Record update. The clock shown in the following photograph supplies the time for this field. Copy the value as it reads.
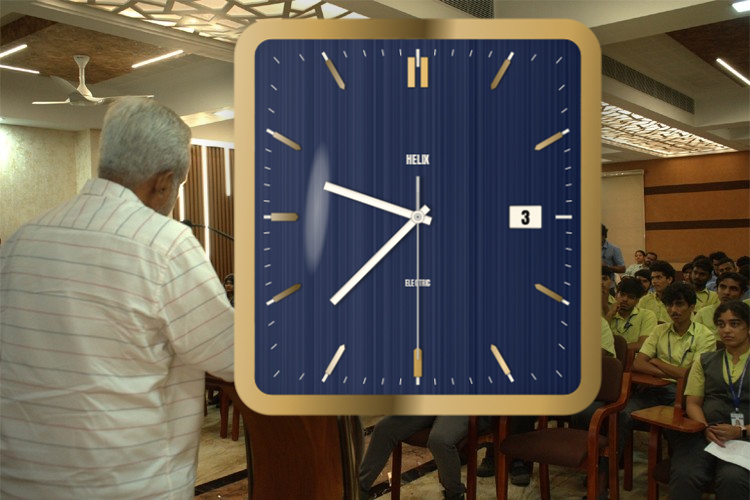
9:37:30
